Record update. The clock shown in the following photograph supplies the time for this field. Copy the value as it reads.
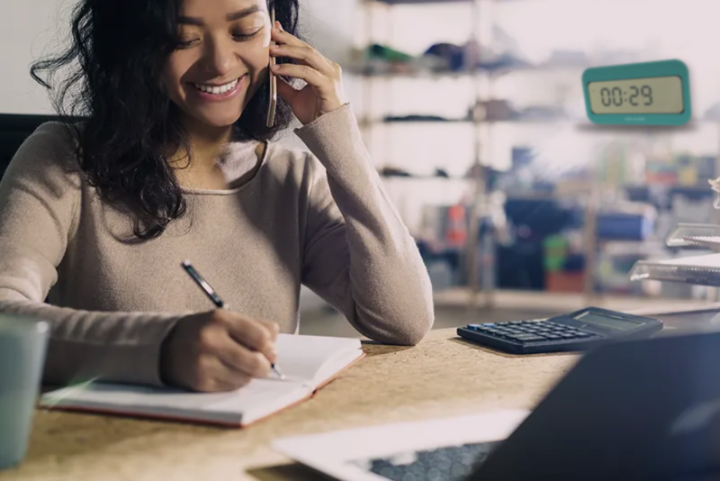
0:29
